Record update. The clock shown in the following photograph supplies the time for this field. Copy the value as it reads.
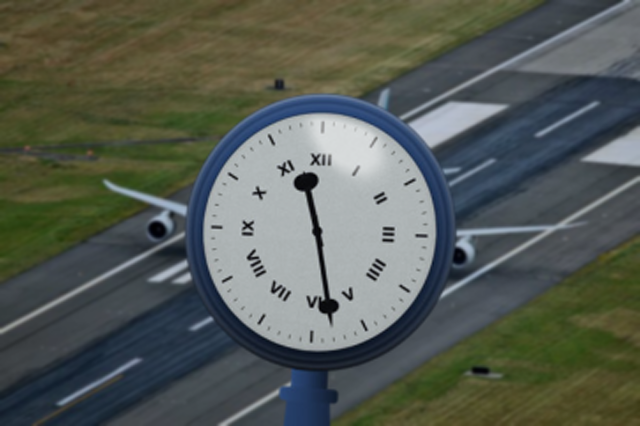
11:28
